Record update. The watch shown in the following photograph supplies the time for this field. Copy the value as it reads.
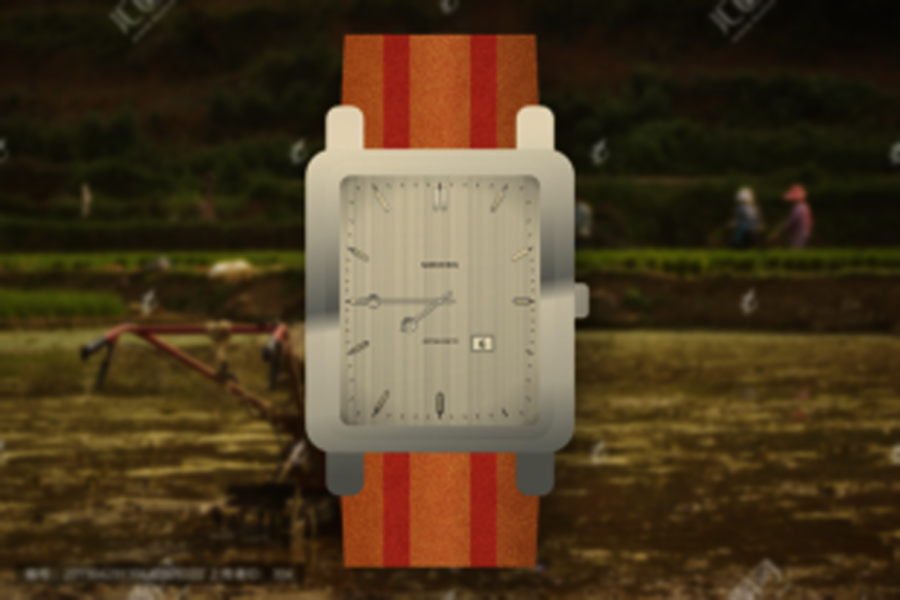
7:45
